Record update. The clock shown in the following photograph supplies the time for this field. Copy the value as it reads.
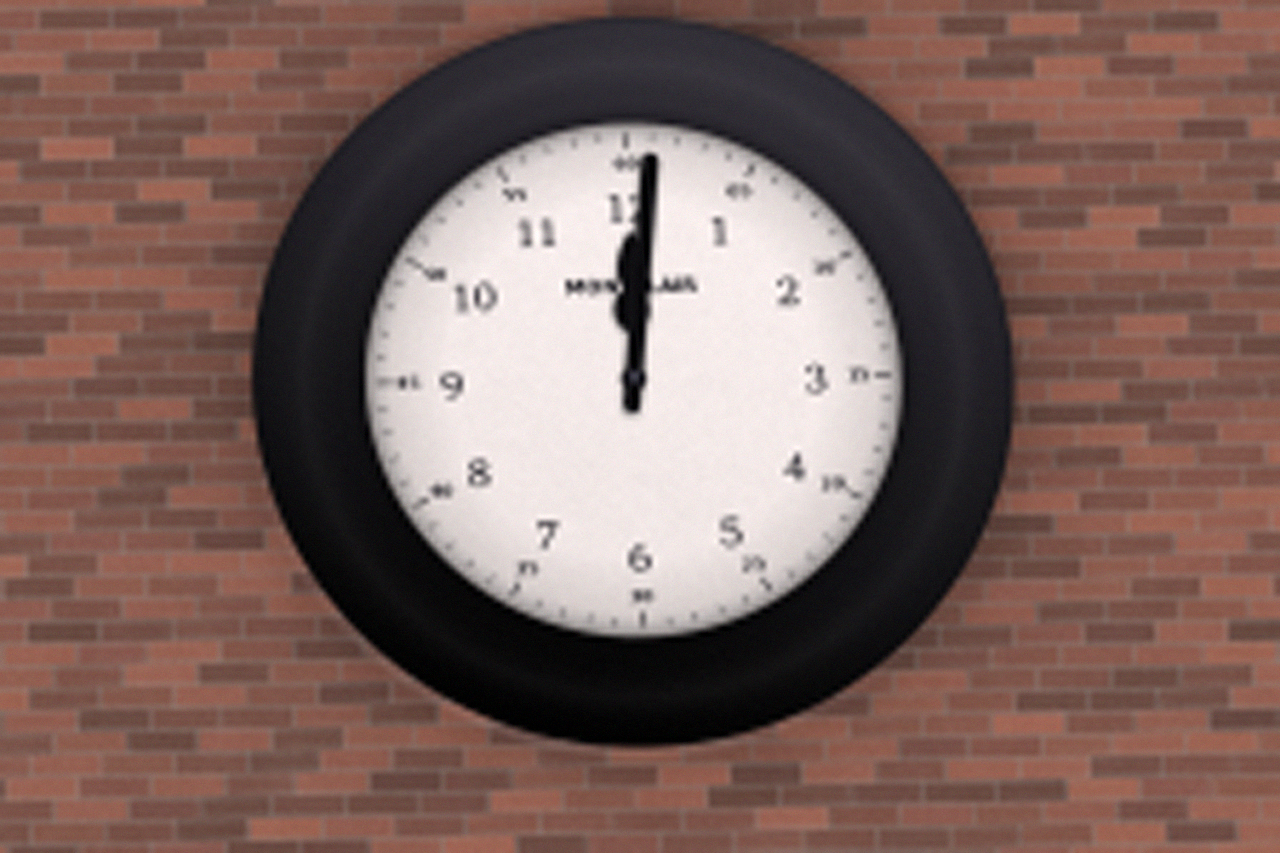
12:01
